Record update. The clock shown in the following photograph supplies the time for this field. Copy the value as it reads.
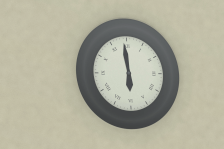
5:59
